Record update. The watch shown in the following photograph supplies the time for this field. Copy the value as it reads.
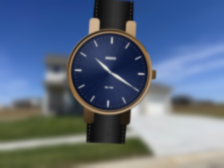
10:20
